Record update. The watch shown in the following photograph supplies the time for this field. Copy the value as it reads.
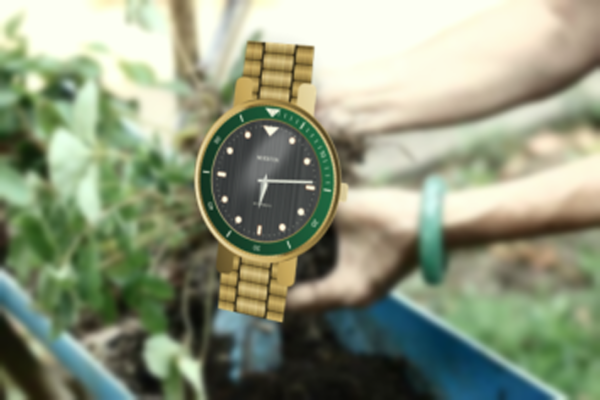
6:14
